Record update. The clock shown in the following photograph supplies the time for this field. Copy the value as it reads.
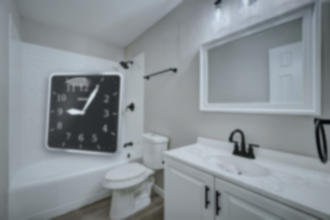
9:05
